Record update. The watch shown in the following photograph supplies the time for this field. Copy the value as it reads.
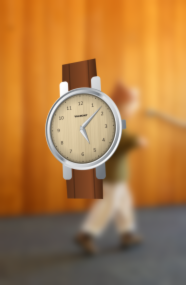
5:08
